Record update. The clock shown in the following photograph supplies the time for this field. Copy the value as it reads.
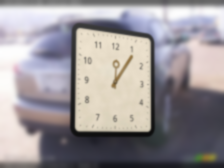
12:06
